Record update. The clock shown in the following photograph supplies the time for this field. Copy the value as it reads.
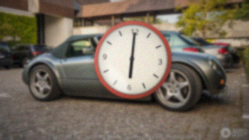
6:00
